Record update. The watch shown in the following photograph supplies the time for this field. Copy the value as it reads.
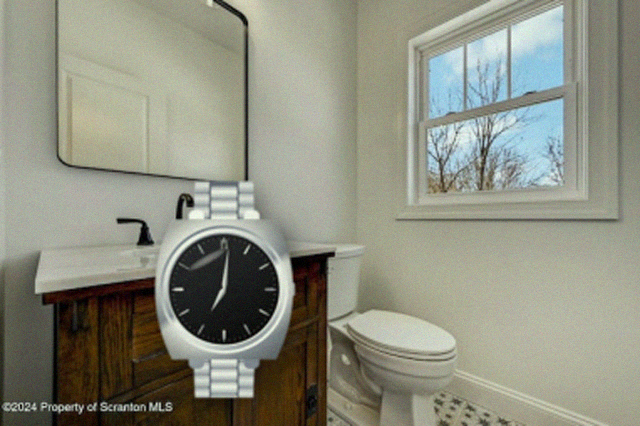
7:01
